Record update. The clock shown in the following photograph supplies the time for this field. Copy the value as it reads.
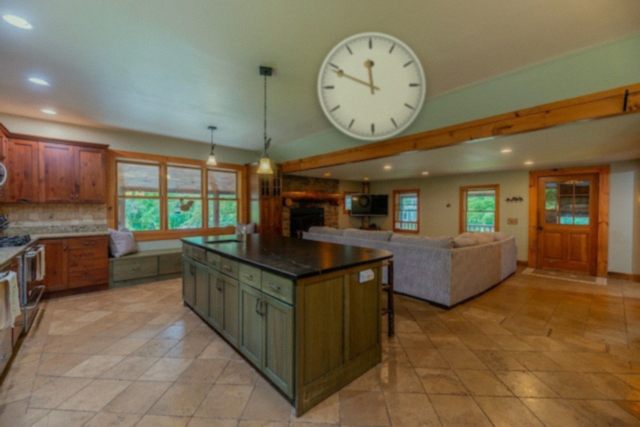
11:49
